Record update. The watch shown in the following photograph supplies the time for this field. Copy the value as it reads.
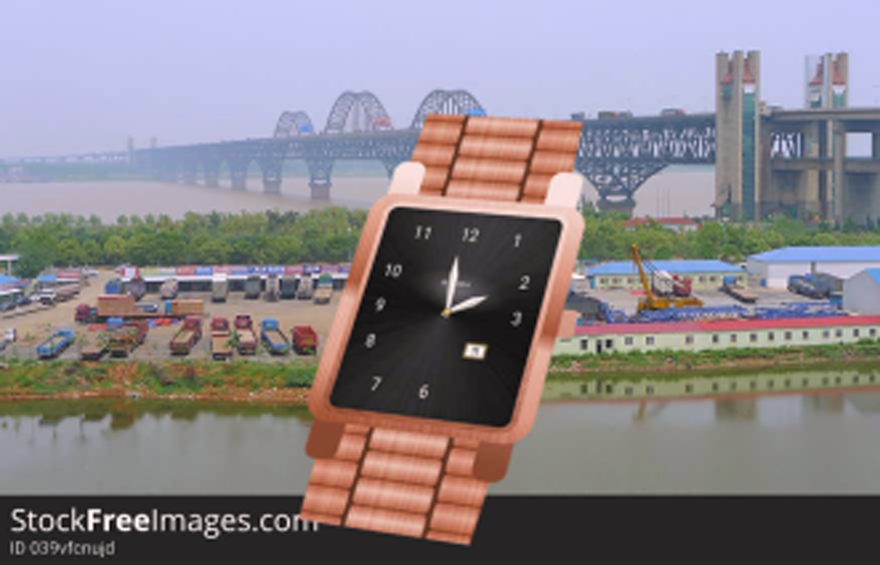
1:59
